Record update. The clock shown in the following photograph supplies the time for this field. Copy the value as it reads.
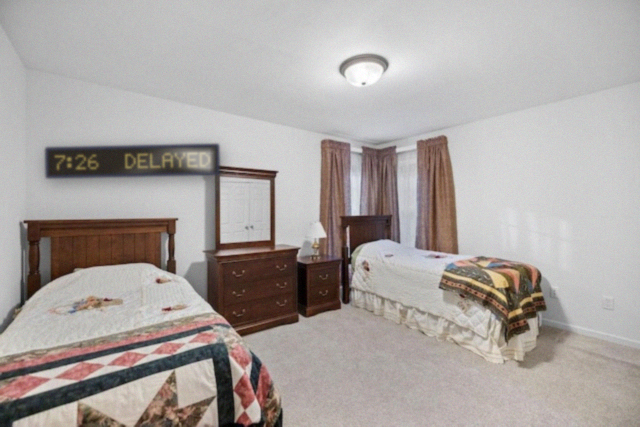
7:26
